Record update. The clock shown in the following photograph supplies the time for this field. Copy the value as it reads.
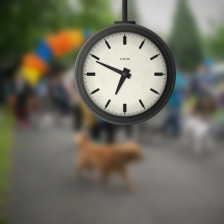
6:49
